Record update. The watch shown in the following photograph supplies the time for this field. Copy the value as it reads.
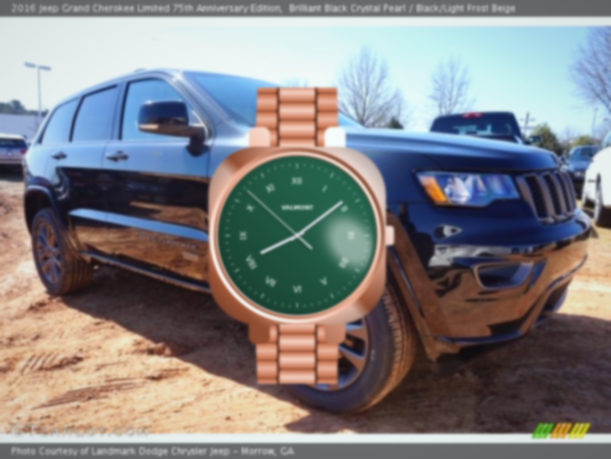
8:08:52
